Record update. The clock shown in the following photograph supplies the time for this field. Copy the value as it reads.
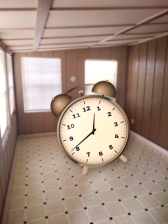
12:41
